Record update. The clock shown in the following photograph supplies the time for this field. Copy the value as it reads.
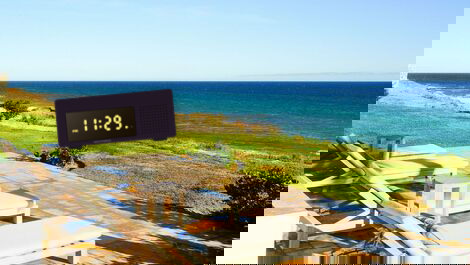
11:29
